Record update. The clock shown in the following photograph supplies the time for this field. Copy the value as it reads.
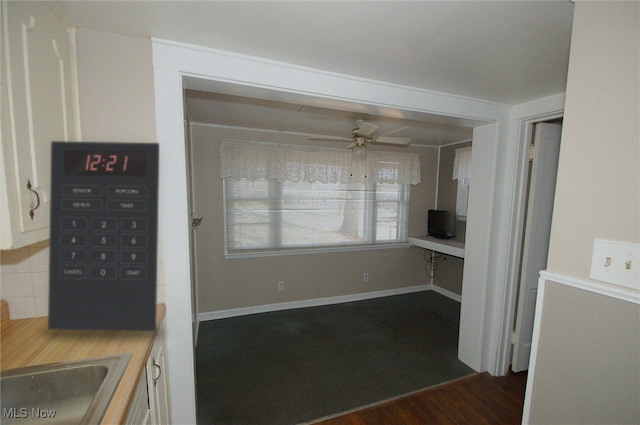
12:21
